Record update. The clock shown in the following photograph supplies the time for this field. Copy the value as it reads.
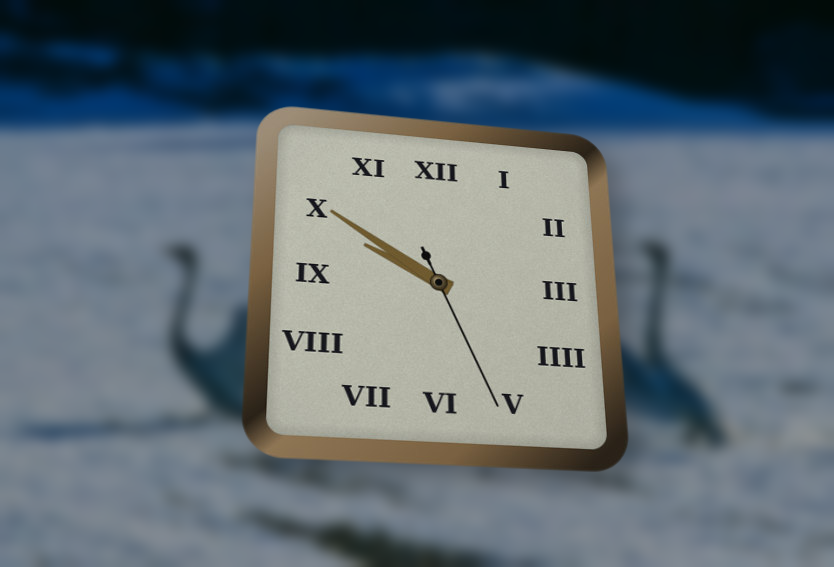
9:50:26
